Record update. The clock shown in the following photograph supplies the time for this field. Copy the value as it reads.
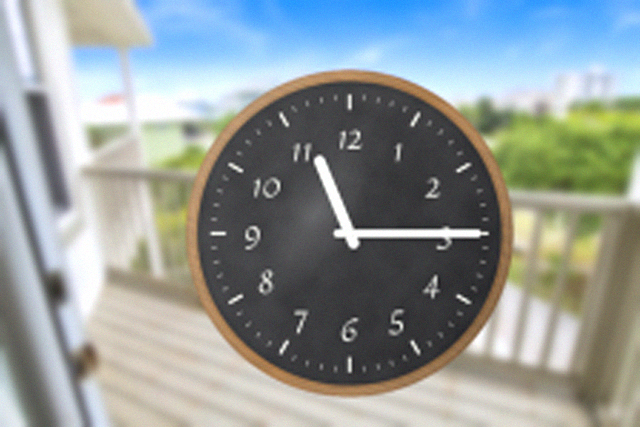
11:15
